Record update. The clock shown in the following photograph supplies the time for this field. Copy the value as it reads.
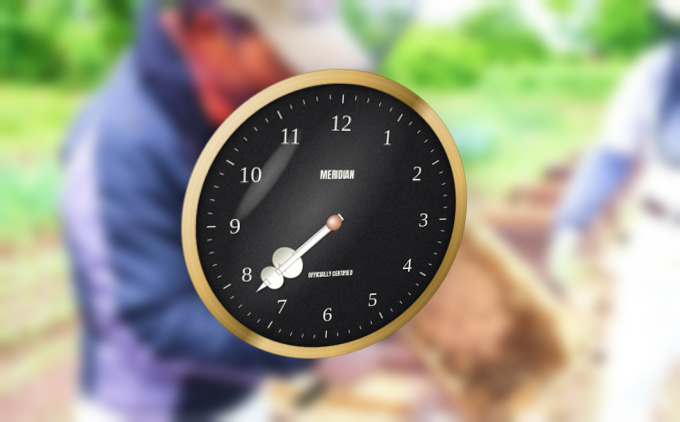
7:38
